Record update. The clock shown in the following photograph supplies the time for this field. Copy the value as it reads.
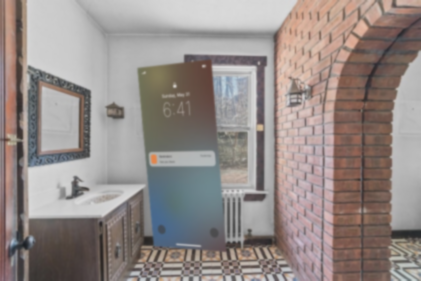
6:41
